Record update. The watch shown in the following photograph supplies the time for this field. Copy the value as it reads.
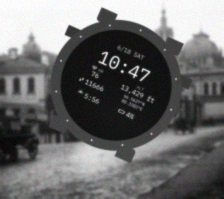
10:47
